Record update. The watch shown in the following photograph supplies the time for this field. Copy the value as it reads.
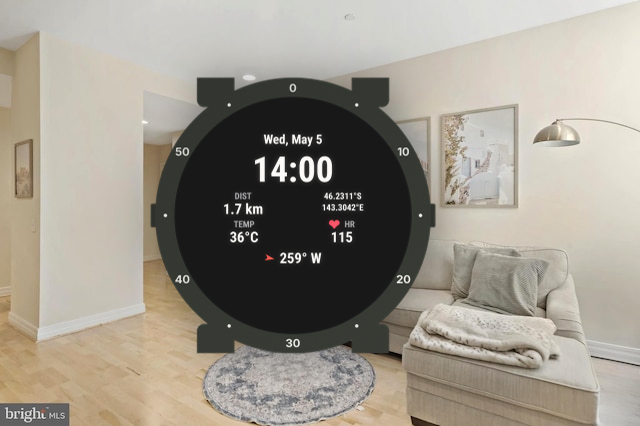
14:00
